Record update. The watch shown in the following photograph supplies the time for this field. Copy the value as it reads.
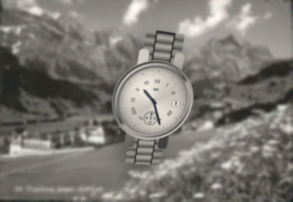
10:26
